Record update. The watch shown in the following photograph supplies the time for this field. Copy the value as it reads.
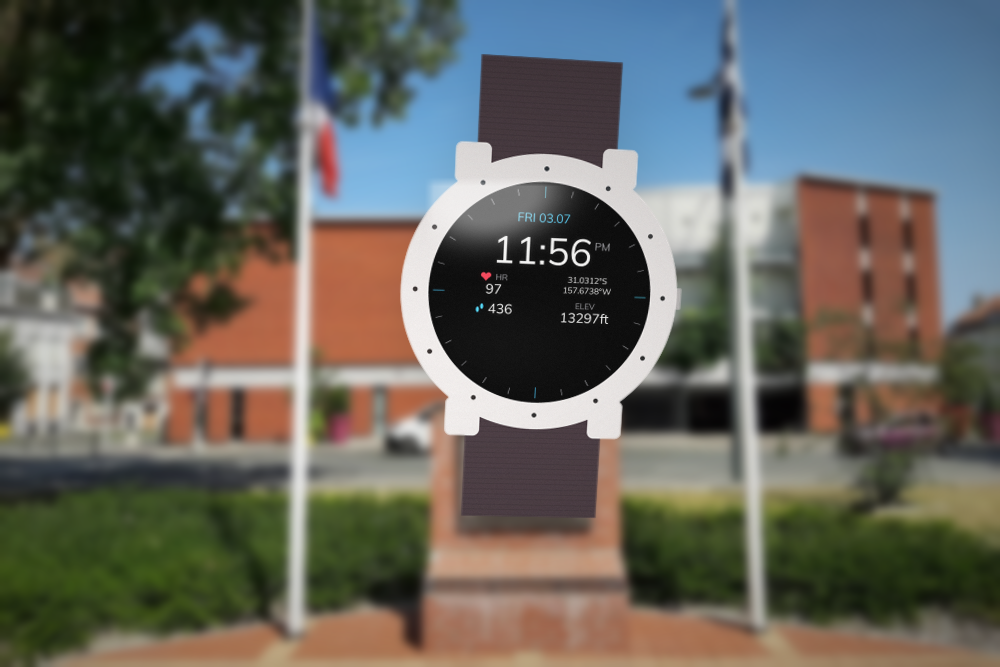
11:56
